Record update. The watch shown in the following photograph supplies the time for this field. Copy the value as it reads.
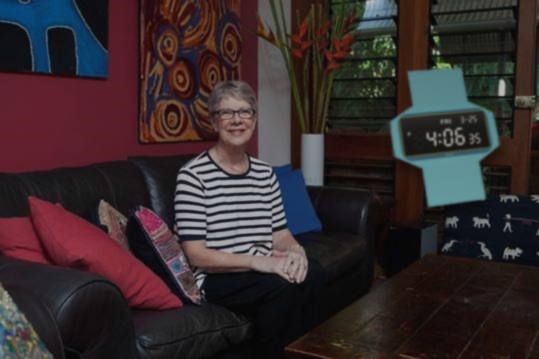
4:06
